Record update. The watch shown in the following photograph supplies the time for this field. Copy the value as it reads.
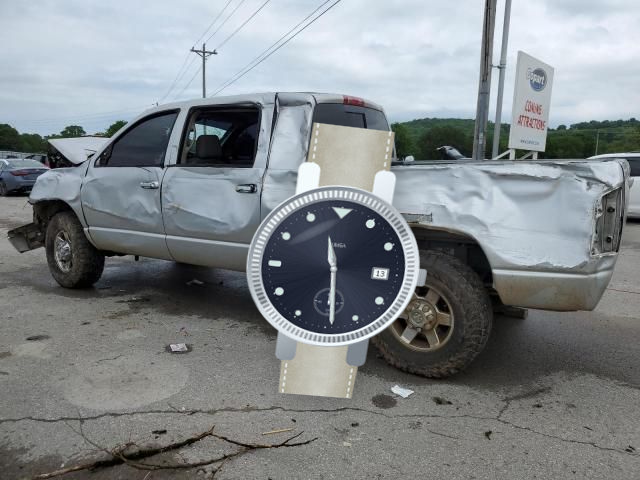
11:29
